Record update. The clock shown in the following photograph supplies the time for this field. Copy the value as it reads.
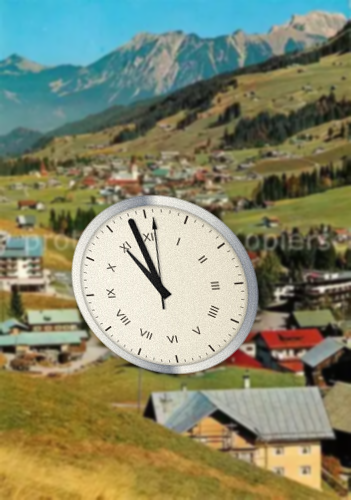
10:58:01
